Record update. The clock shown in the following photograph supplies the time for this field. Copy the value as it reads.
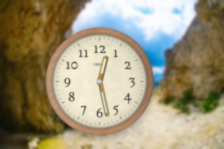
12:28
